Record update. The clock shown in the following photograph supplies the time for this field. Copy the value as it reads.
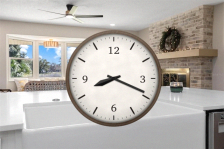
8:19
